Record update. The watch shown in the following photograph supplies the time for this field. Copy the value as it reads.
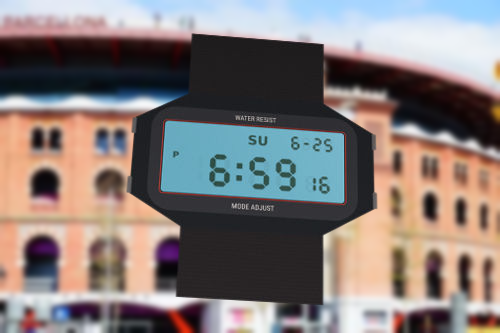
6:59:16
